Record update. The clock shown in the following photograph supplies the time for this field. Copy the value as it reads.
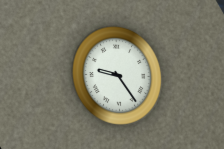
9:24
